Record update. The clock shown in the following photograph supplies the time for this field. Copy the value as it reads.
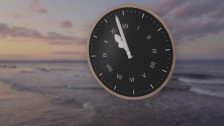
10:58
